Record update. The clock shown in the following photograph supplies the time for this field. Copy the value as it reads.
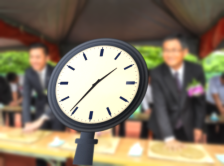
1:36
